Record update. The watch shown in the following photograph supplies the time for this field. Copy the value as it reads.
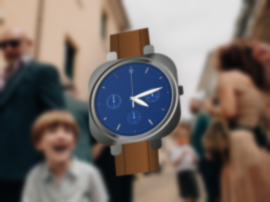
4:13
